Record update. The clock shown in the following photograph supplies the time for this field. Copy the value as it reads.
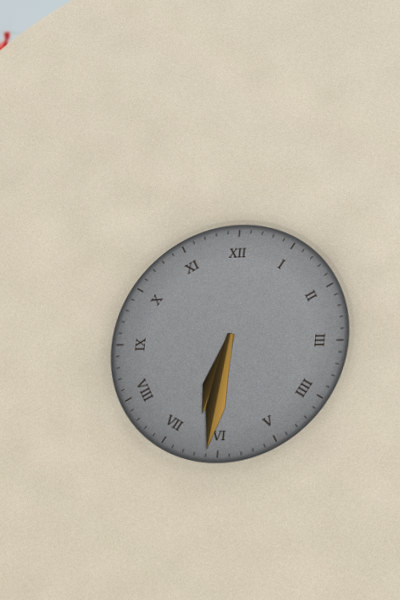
6:31
